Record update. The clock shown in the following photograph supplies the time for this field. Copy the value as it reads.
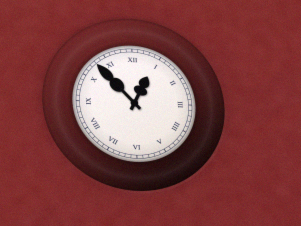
12:53
